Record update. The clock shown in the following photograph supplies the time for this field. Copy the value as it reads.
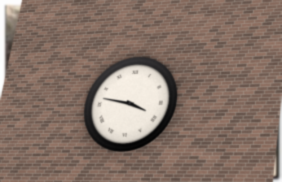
3:47
